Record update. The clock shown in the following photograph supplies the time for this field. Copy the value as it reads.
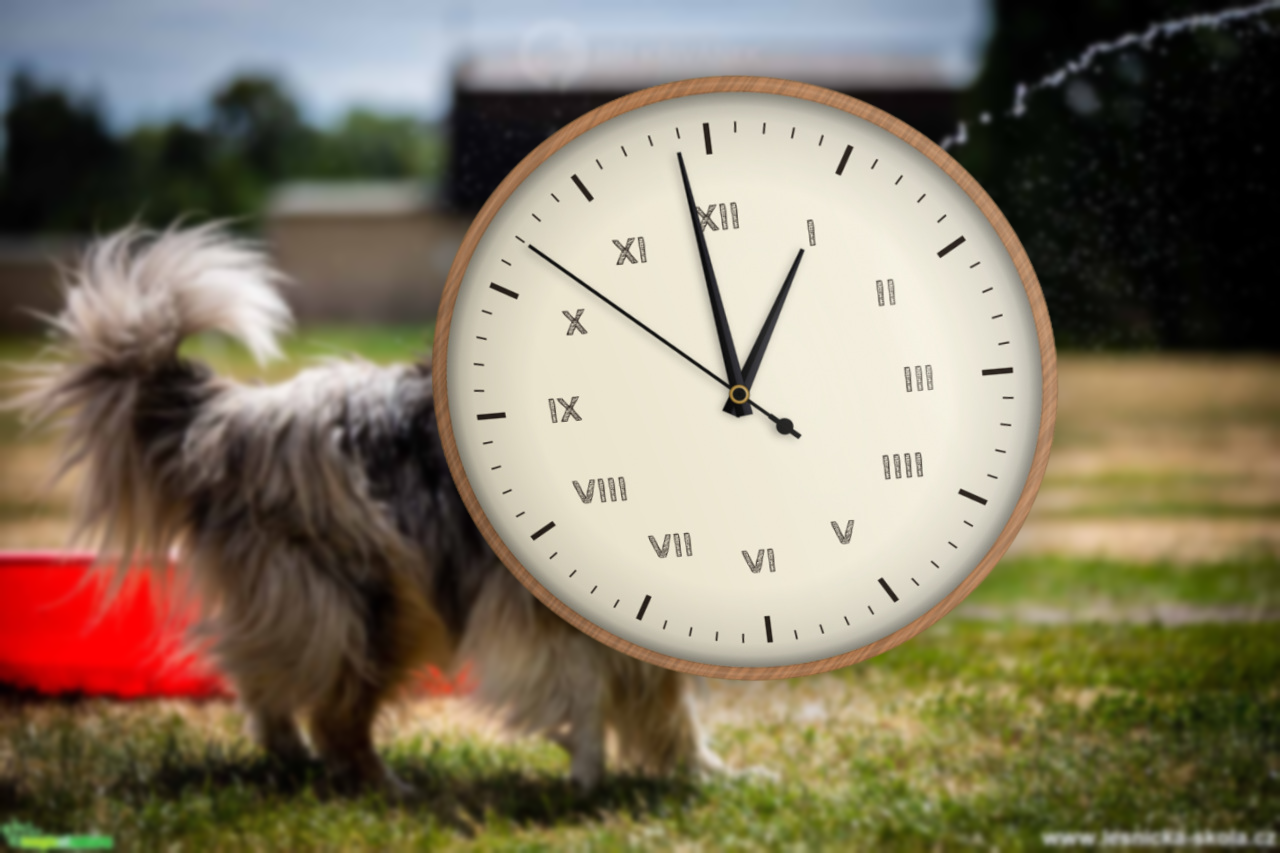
12:58:52
